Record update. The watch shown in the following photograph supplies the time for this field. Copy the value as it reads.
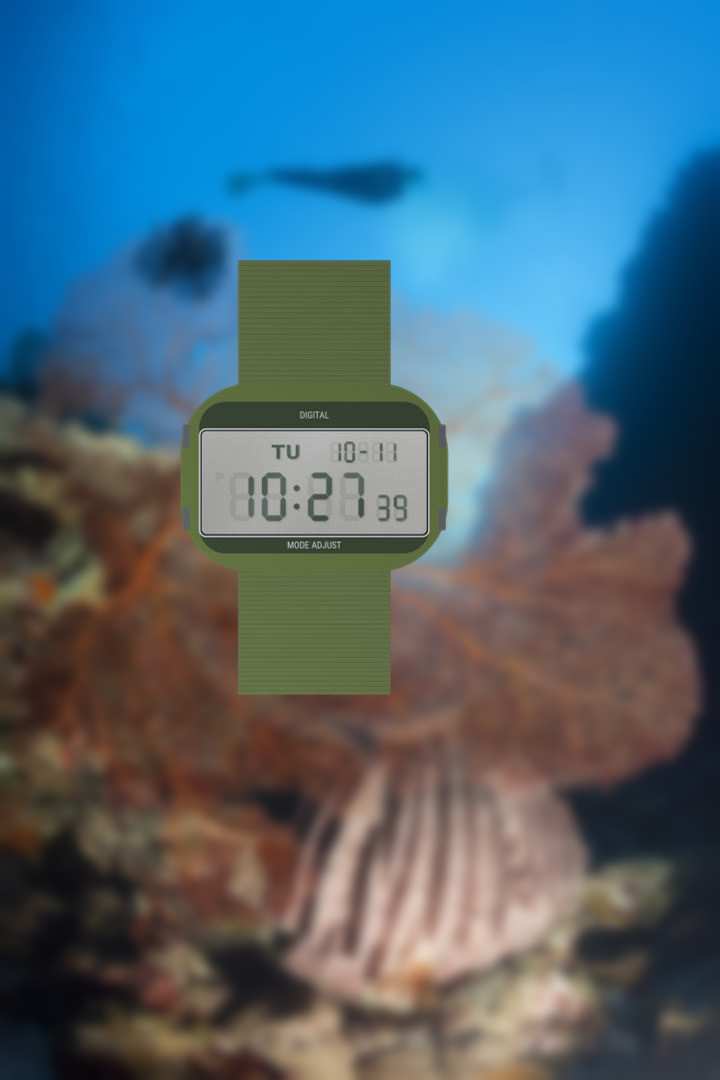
10:27:39
